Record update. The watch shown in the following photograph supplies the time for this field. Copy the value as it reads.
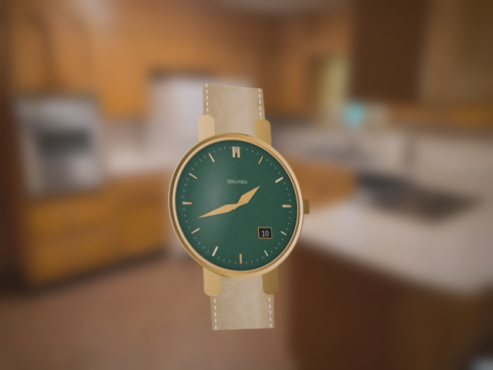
1:42
